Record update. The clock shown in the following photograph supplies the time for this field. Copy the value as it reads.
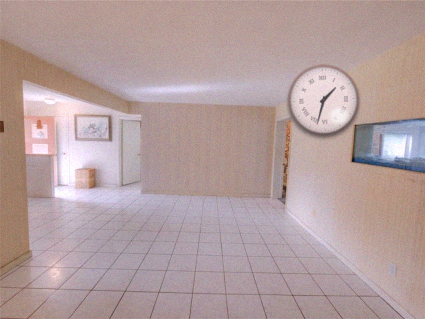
1:33
